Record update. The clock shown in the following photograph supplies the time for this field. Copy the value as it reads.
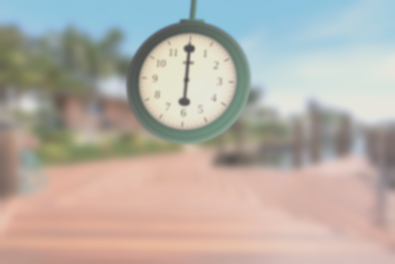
6:00
